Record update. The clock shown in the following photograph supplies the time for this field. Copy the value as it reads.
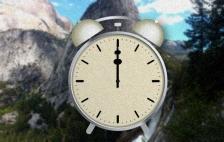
12:00
